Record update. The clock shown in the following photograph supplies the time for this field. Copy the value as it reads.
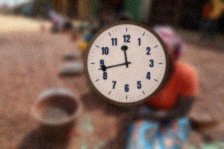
11:43
